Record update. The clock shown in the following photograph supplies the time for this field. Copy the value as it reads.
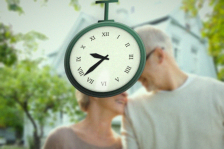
9:38
